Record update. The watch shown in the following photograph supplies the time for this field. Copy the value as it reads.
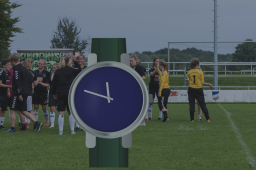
11:48
